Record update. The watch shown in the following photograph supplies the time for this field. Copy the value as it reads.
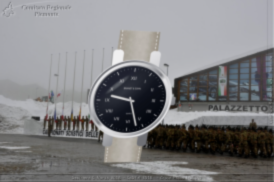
9:27
